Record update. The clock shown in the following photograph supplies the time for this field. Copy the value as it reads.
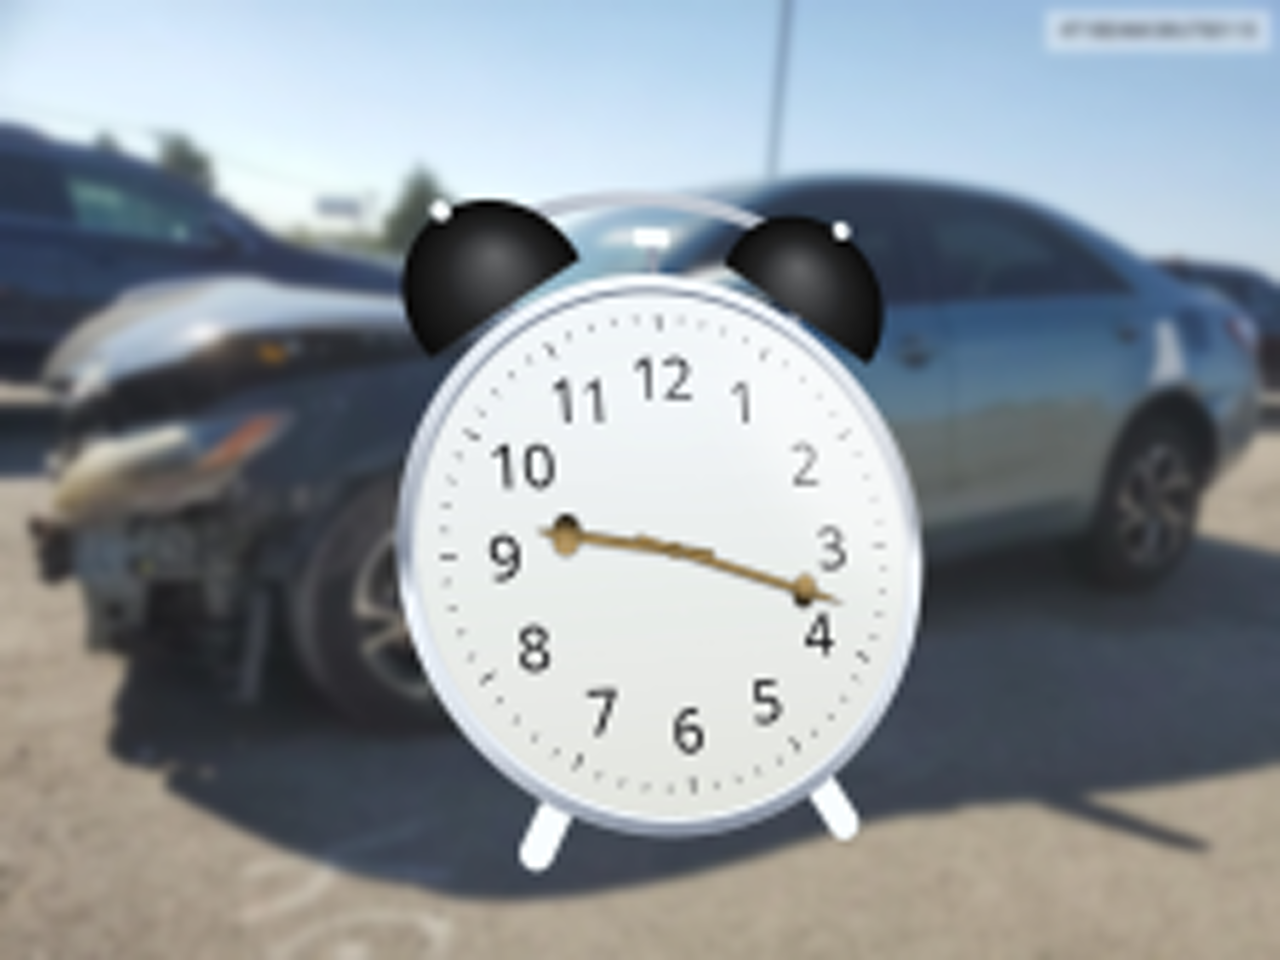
9:18
